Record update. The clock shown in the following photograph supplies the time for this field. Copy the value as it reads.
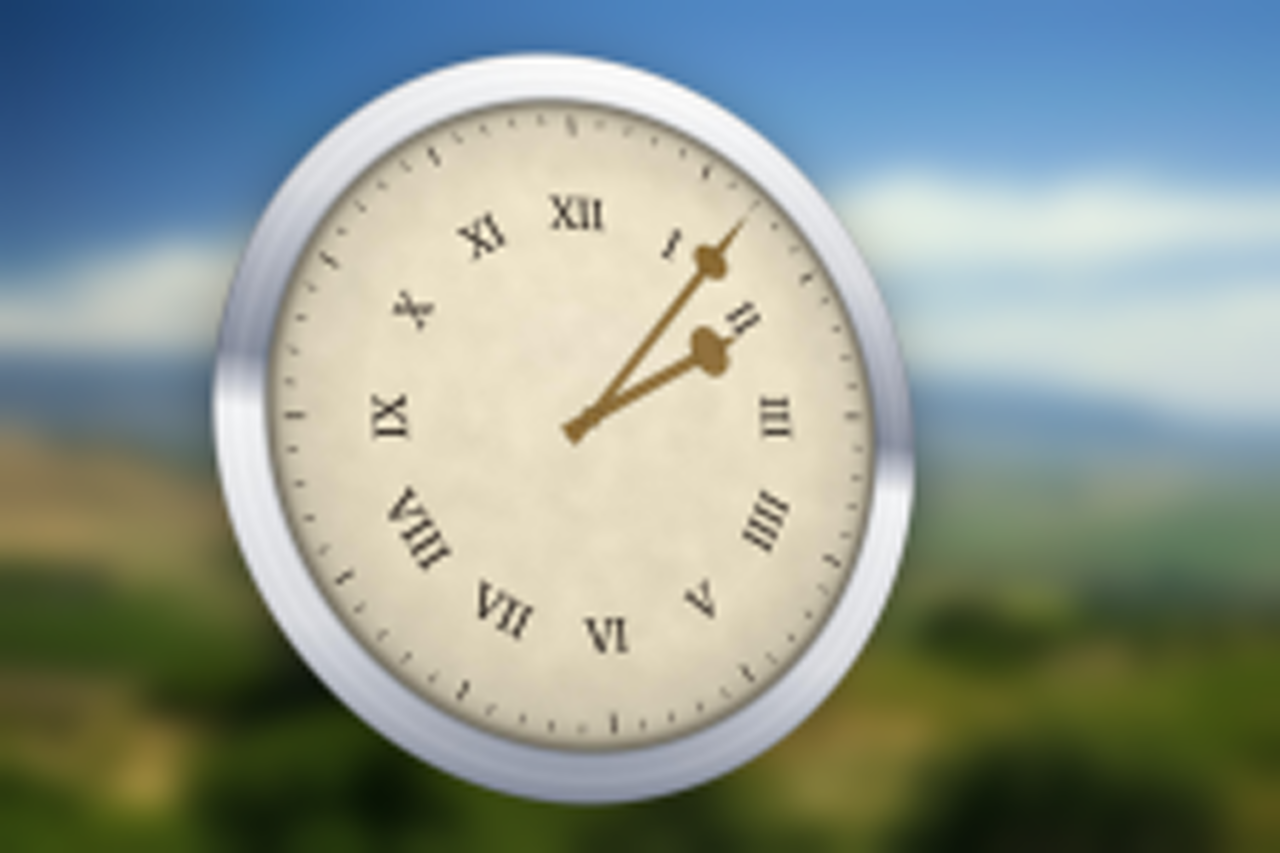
2:07
